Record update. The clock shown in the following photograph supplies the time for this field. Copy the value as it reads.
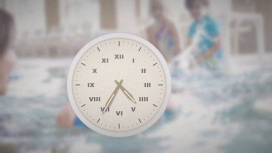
4:35
